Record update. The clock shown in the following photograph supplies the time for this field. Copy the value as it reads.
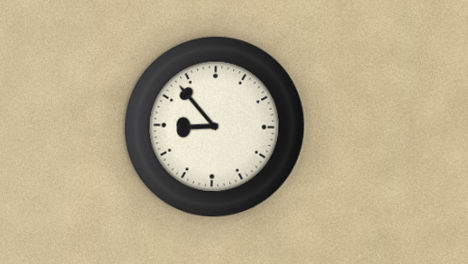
8:53
